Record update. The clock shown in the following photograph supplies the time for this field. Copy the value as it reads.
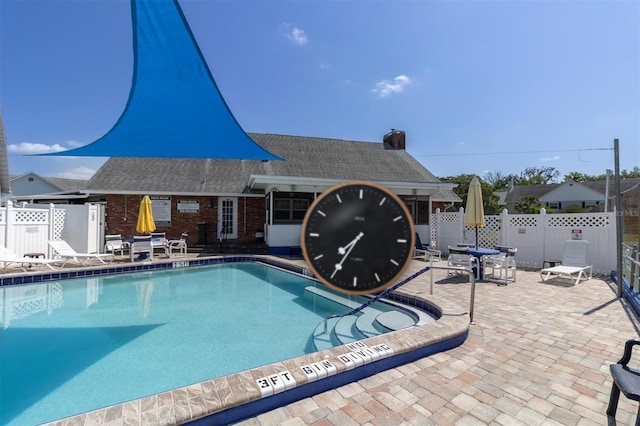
7:35
